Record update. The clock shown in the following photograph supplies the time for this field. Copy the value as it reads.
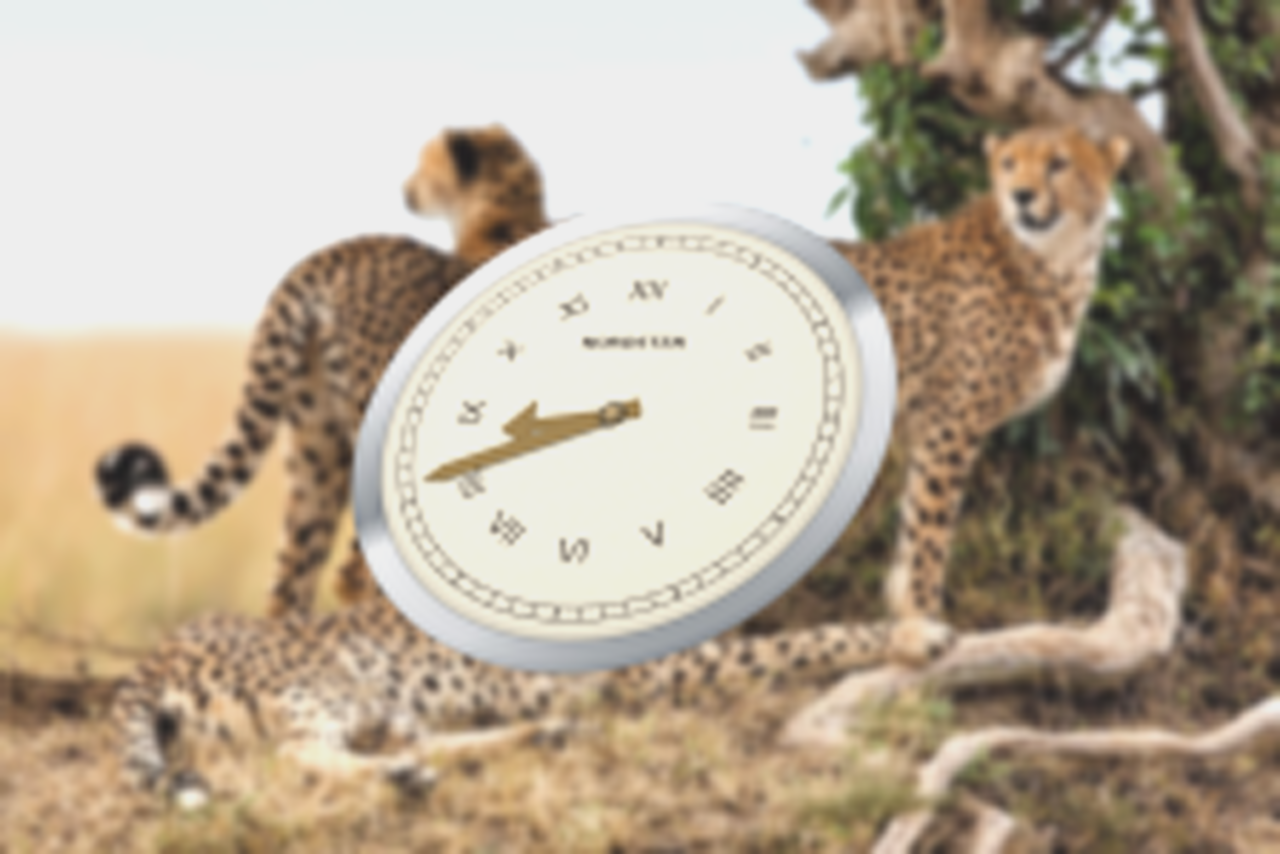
8:41
